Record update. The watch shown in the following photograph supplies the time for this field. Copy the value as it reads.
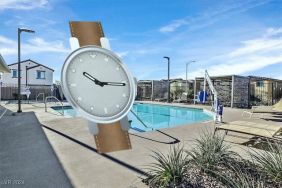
10:16
